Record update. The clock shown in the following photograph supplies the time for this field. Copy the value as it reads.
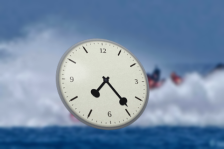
7:24
